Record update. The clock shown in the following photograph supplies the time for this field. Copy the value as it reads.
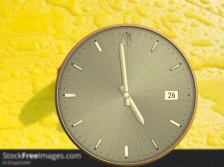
4:59
